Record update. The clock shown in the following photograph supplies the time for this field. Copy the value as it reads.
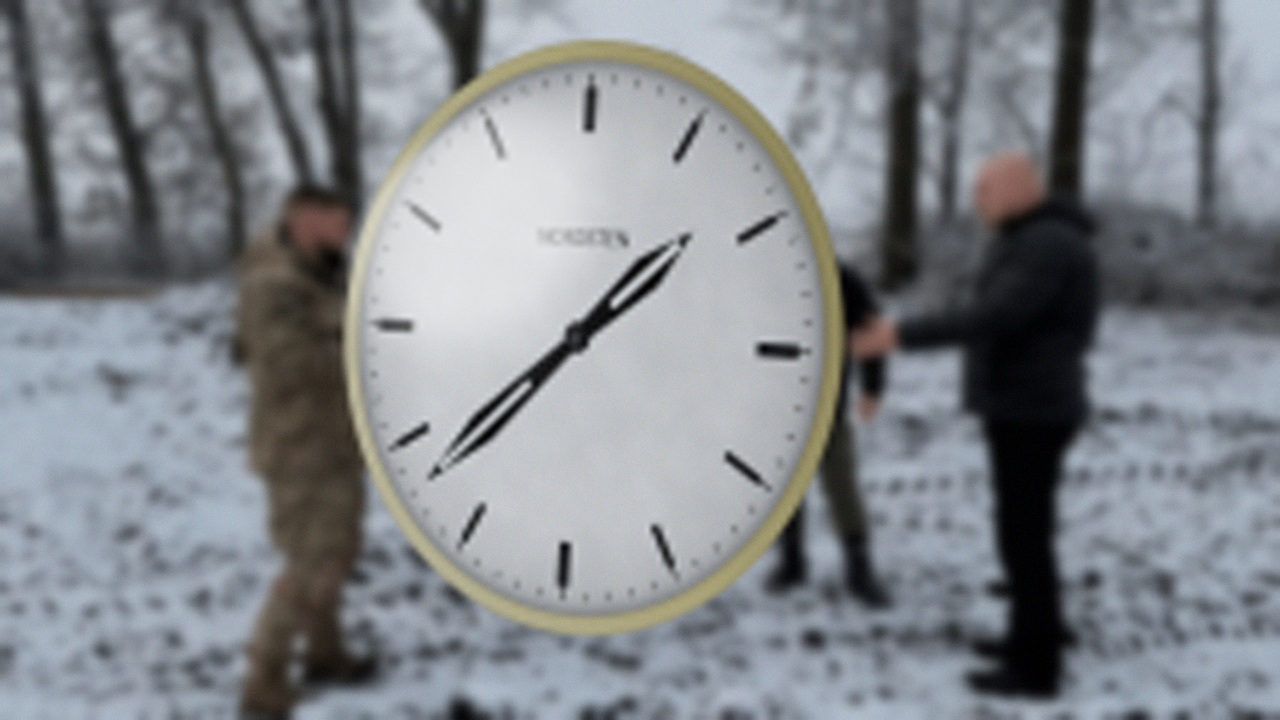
1:38
